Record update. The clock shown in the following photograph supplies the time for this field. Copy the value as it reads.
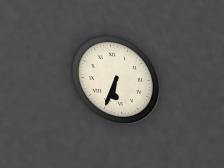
6:35
